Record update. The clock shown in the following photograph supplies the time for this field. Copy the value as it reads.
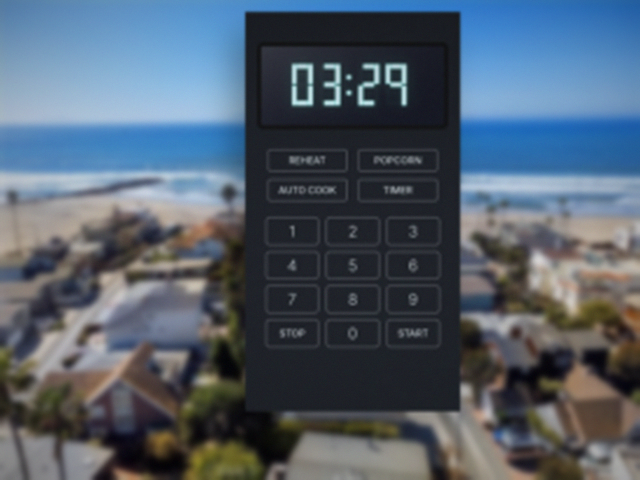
3:29
